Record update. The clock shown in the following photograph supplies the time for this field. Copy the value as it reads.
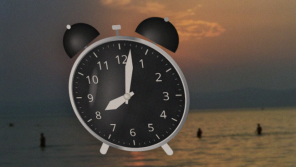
8:02
